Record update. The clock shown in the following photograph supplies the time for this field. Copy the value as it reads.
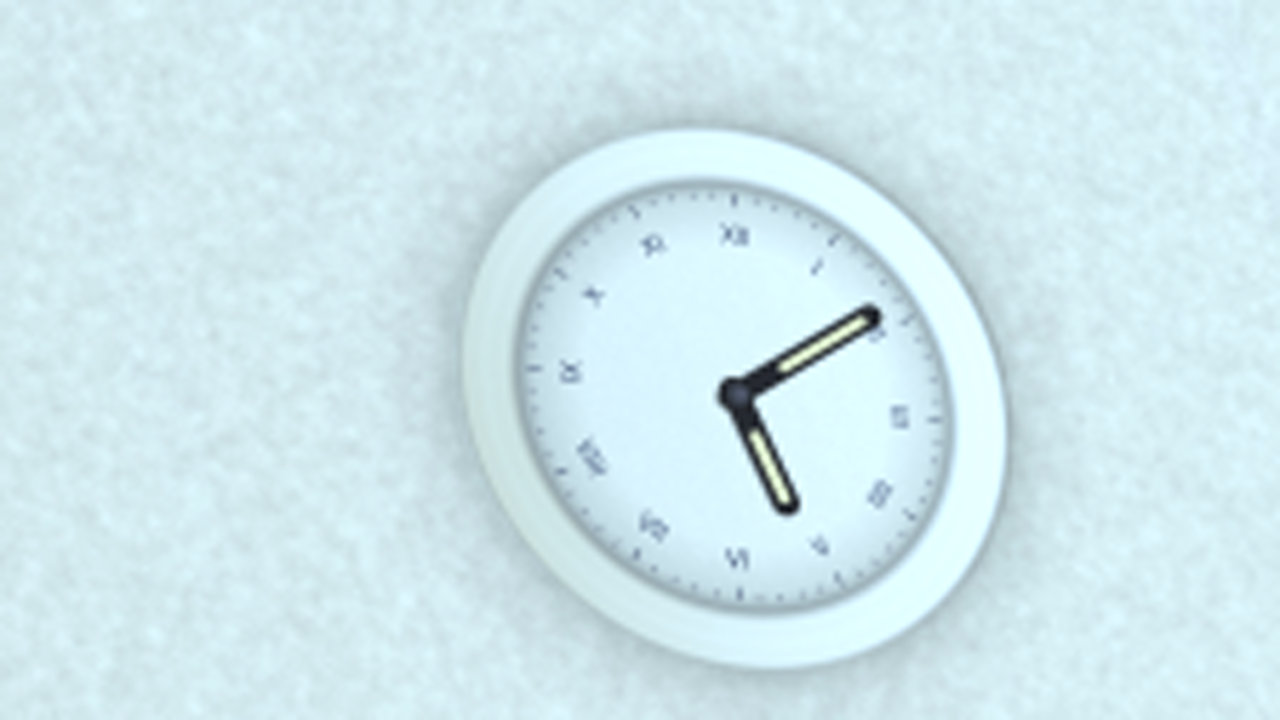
5:09
